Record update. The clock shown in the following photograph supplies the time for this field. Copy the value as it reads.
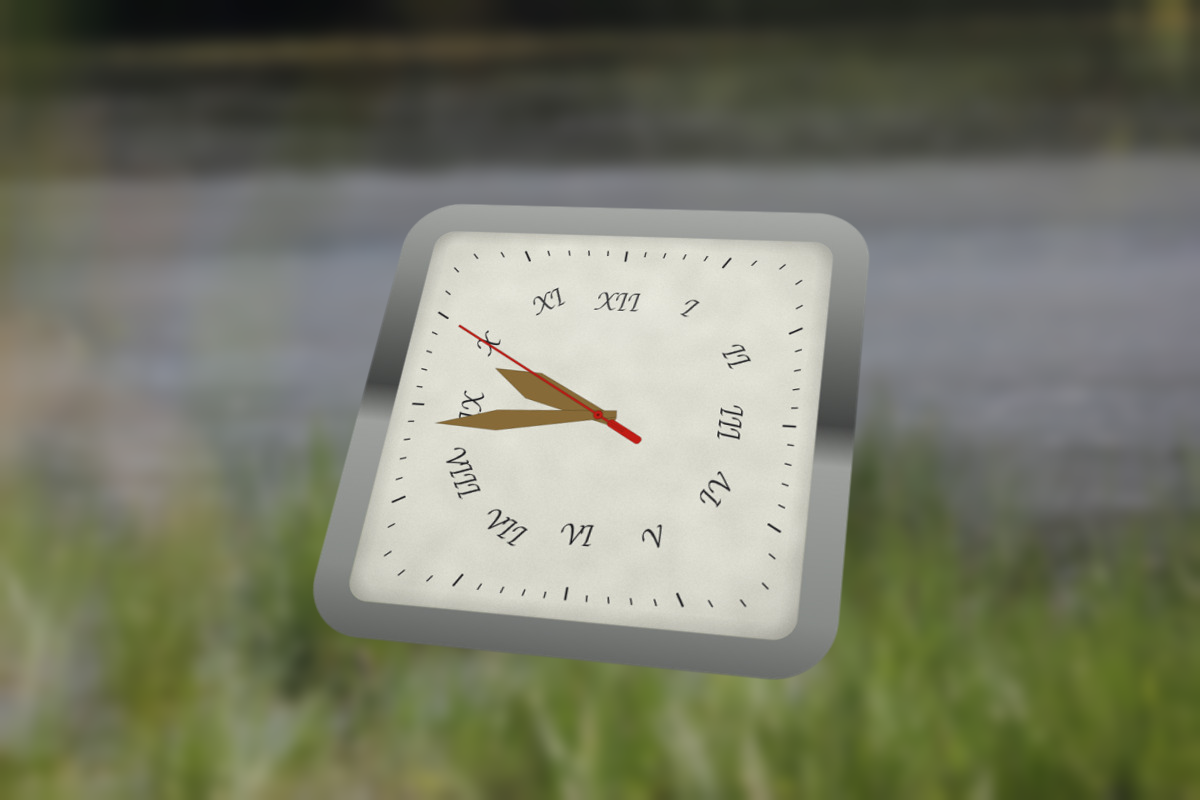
9:43:50
